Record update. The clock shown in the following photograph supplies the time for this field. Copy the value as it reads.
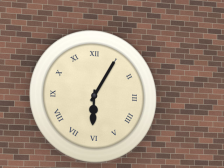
6:05
